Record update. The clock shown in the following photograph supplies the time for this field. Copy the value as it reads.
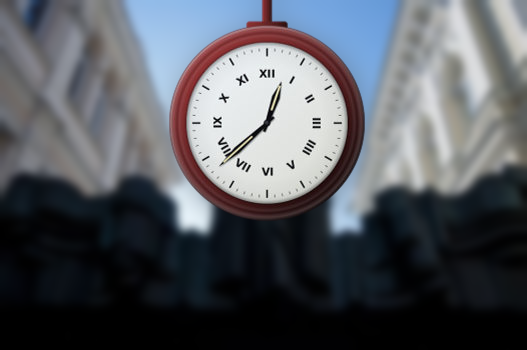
12:38
